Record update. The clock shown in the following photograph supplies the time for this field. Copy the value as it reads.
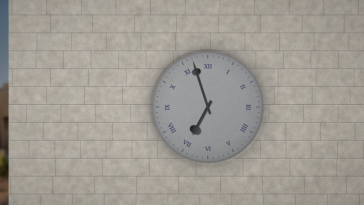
6:57
